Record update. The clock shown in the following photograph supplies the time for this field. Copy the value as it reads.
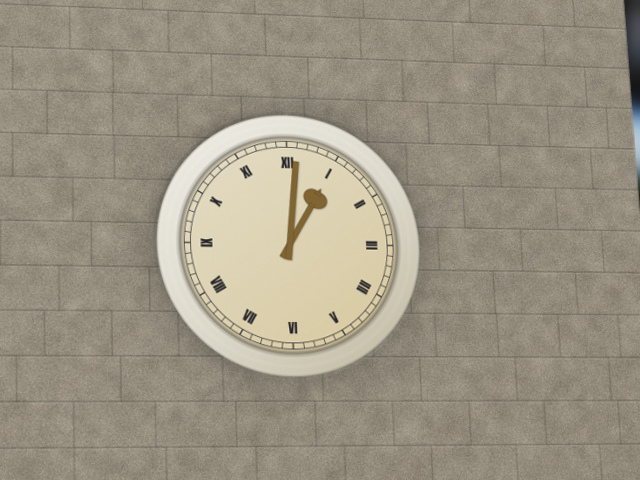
1:01
